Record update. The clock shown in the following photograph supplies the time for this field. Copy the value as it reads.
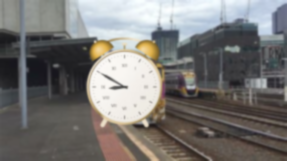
8:50
